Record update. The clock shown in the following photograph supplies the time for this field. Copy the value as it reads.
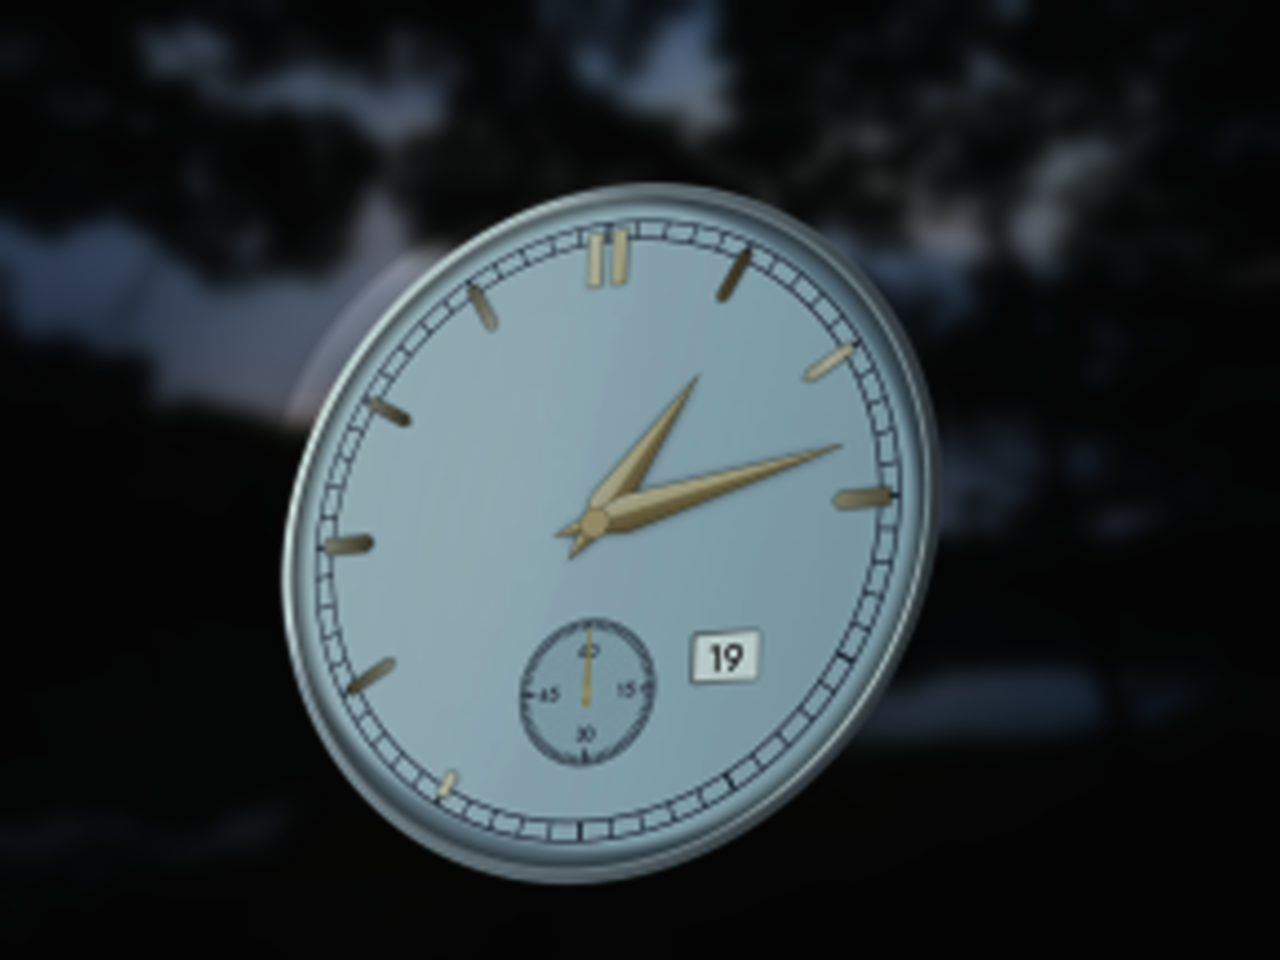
1:13
